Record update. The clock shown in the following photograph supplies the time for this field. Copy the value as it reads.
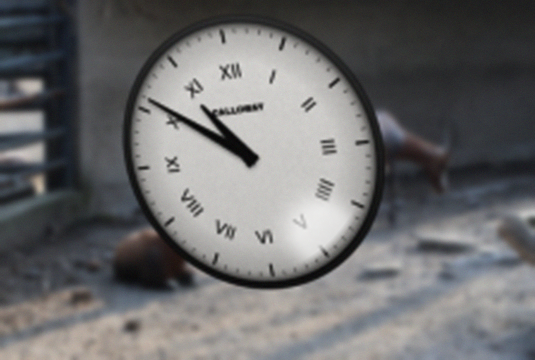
10:51
